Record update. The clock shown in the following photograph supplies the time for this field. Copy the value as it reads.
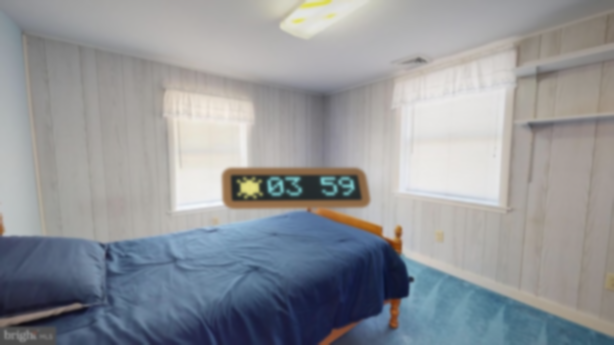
3:59
